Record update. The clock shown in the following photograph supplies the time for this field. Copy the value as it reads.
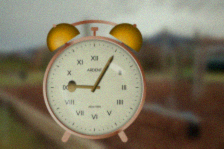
9:05
